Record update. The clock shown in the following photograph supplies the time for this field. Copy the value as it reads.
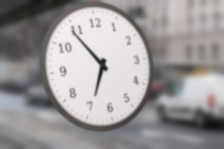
6:54
